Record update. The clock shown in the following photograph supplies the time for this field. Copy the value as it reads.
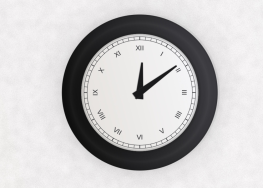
12:09
